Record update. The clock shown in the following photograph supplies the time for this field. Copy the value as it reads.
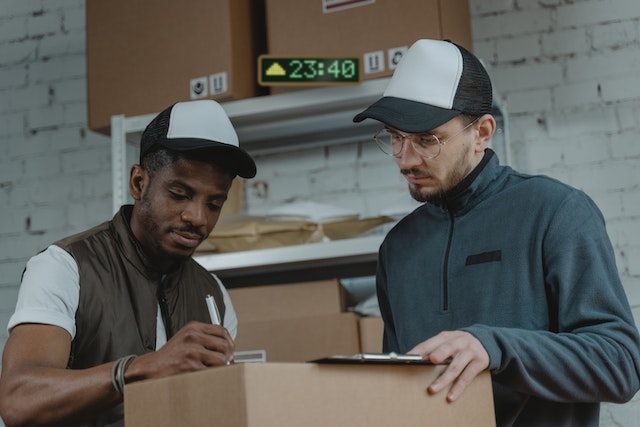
23:40
